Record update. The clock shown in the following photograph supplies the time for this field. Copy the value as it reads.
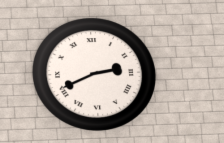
2:41
